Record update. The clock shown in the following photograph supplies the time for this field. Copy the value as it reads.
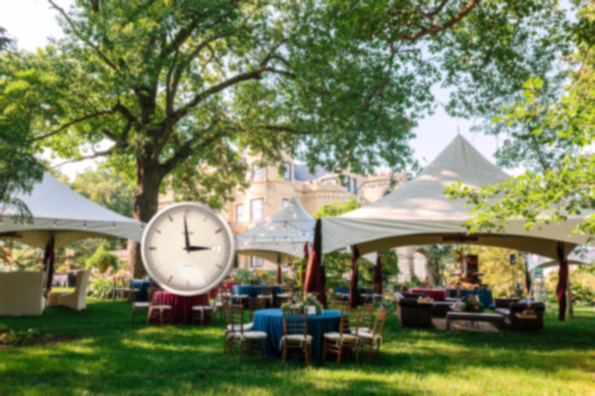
2:59
